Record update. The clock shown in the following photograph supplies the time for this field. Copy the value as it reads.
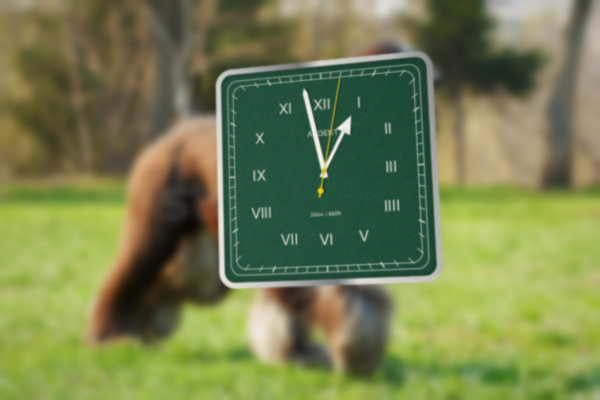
12:58:02
